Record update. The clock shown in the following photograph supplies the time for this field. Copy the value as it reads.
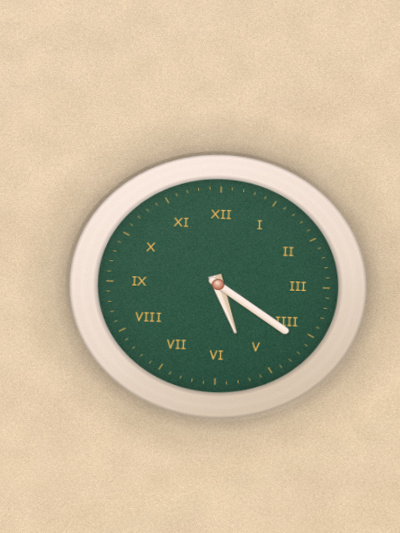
5:21
